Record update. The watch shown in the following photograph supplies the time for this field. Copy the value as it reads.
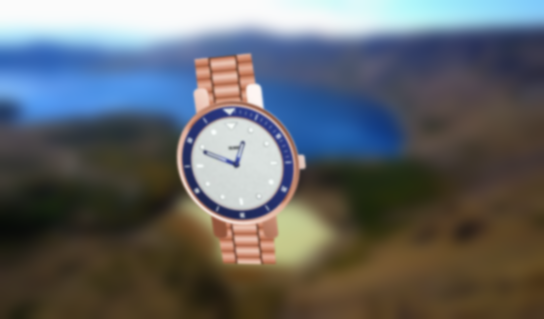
12:49
